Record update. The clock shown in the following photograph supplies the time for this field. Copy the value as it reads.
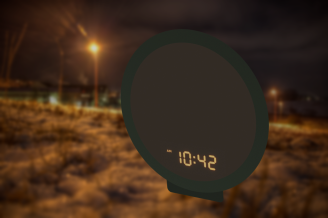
10:42
